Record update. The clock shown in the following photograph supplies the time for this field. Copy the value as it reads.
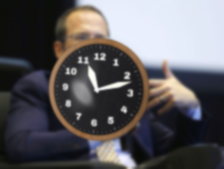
11:12
